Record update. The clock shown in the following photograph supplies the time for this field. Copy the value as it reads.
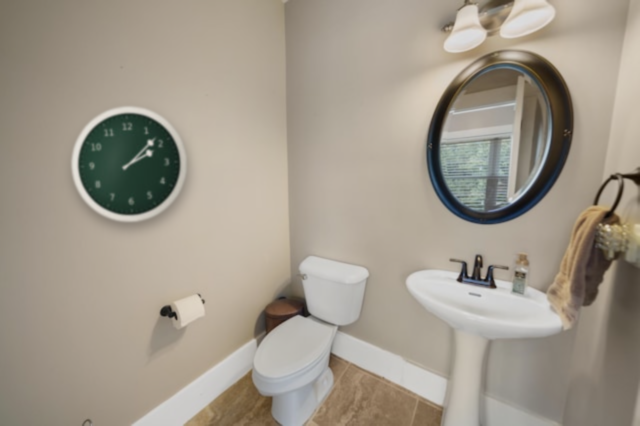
2:08
